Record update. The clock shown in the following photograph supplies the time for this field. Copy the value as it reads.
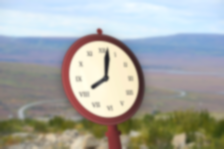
8:02
